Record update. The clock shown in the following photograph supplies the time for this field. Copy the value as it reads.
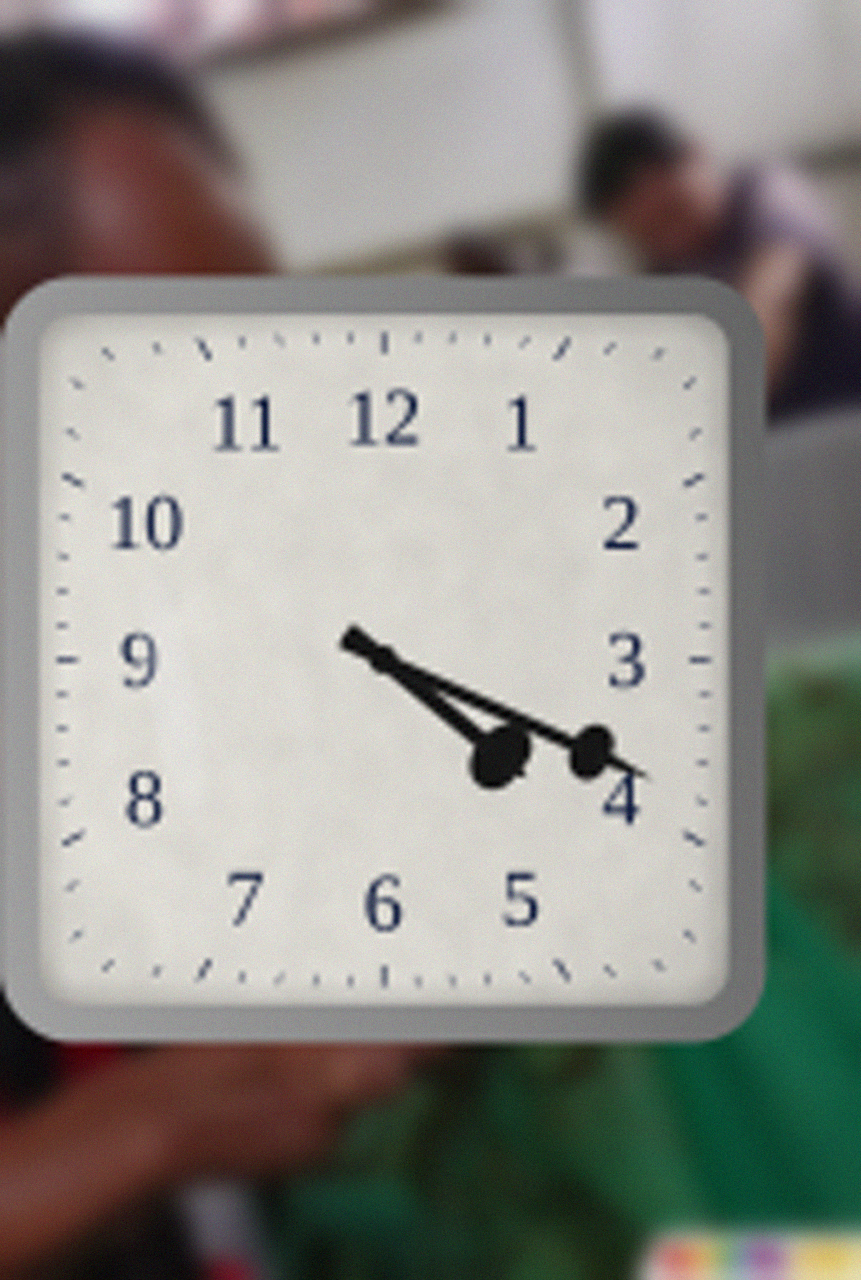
4:19
